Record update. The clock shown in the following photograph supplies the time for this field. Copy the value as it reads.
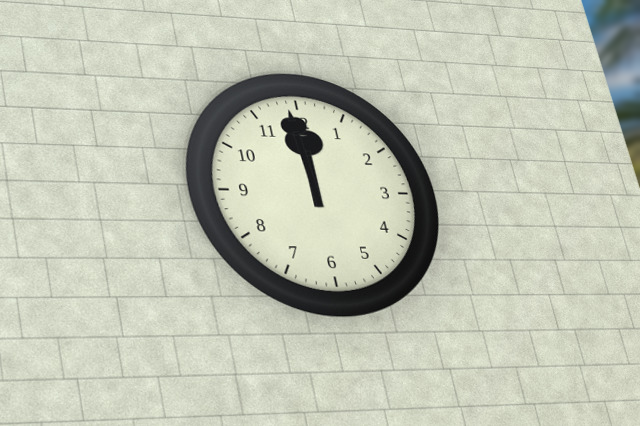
11:59
